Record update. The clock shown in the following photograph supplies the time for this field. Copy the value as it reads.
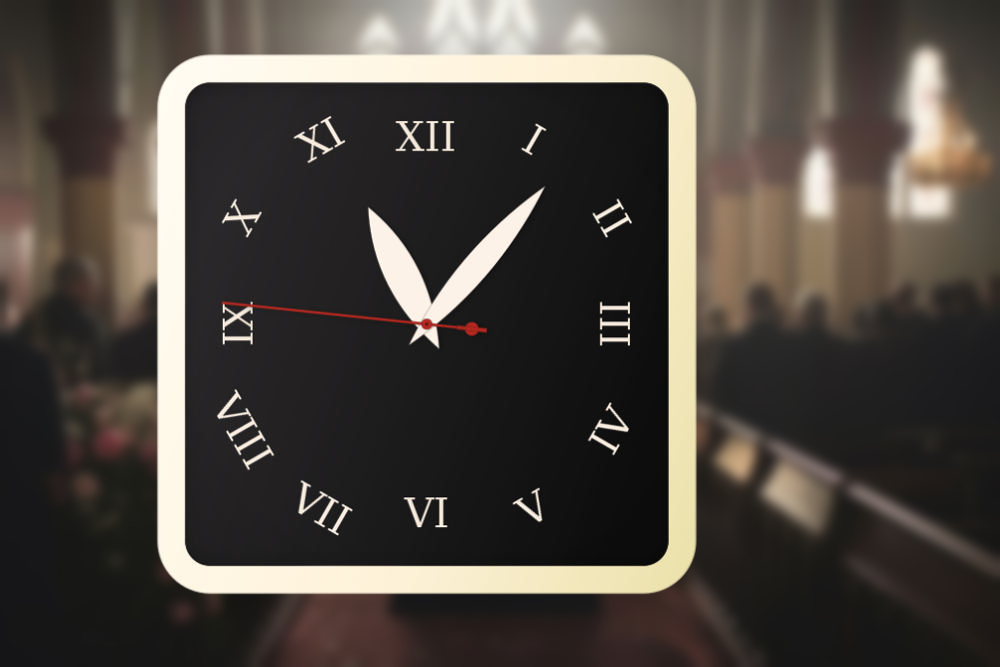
11:06:46
